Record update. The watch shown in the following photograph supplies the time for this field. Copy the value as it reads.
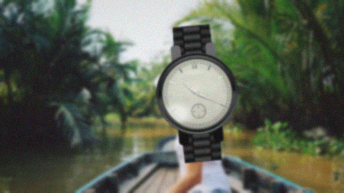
10:20
